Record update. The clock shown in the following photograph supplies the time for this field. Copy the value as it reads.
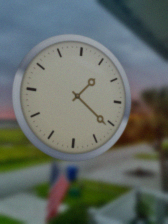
1:21
